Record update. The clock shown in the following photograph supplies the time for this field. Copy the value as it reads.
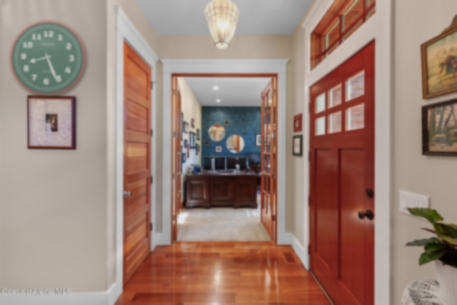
8:26
